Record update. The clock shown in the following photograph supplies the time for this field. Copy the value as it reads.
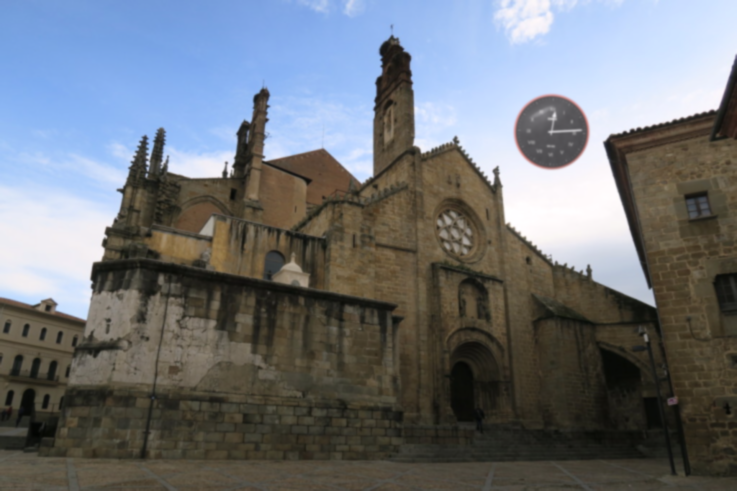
12:14
